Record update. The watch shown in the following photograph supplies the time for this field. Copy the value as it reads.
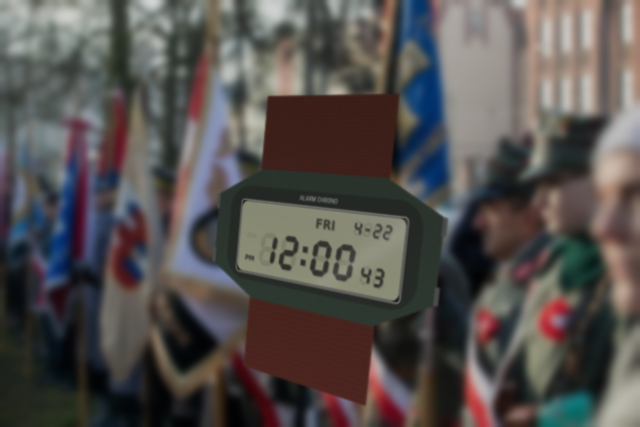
12:00:43
